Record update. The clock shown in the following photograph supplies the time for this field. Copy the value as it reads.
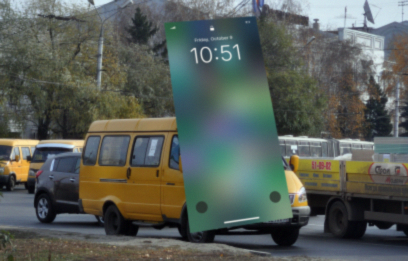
10:51
